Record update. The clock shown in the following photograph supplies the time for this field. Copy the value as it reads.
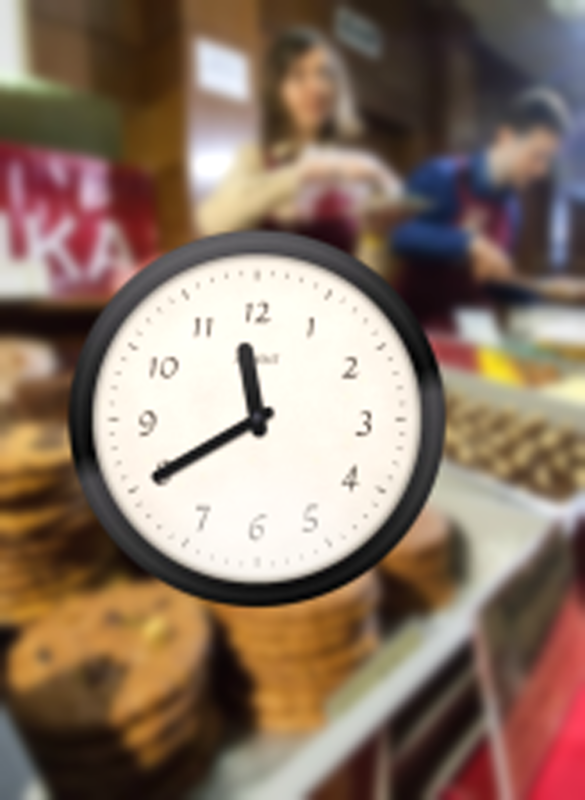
11:40
